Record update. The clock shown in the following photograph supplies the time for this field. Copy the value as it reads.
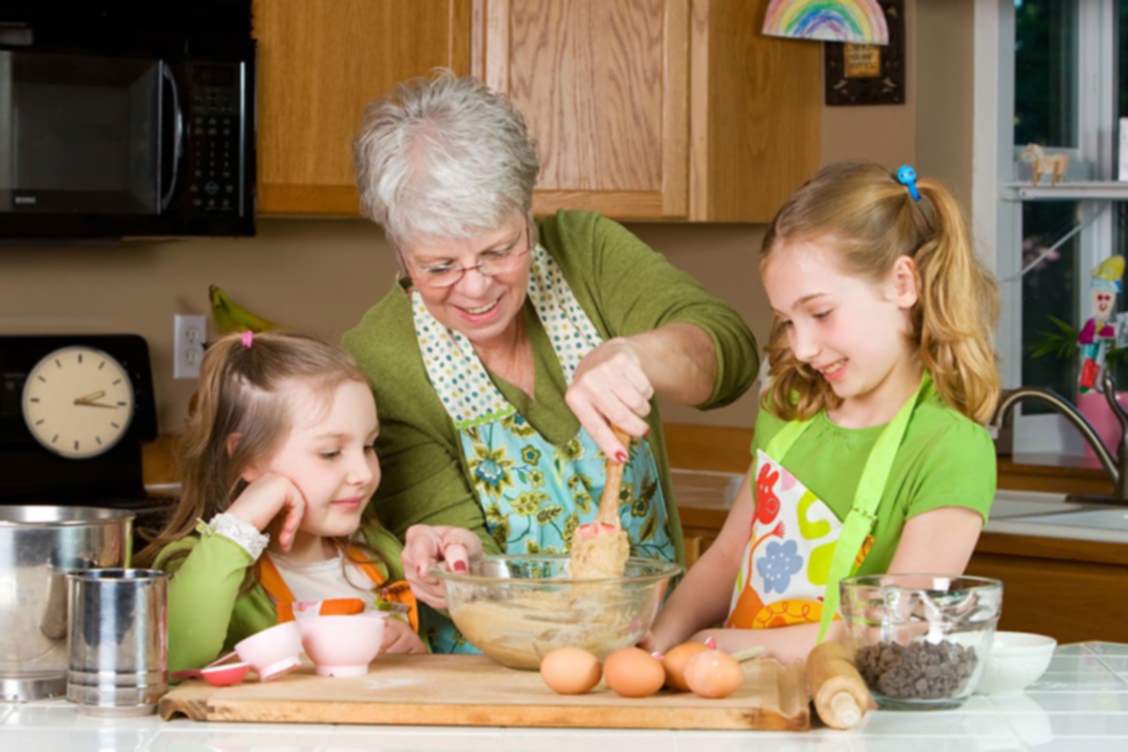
2:16
